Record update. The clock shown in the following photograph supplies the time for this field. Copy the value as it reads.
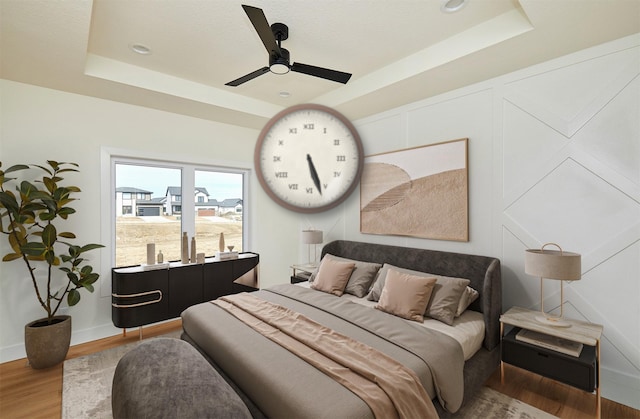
5:27
